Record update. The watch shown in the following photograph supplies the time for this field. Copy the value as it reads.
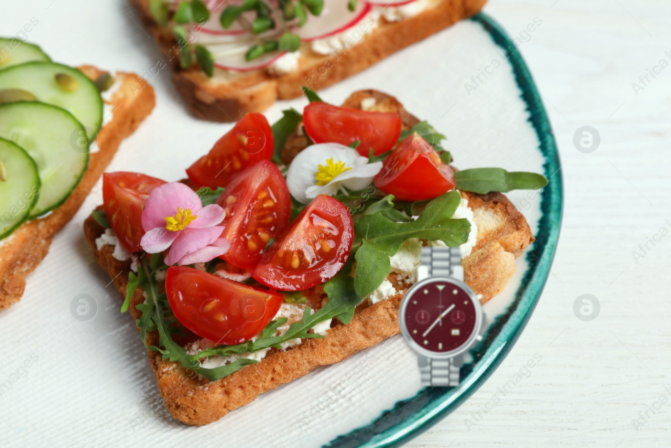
1:37
